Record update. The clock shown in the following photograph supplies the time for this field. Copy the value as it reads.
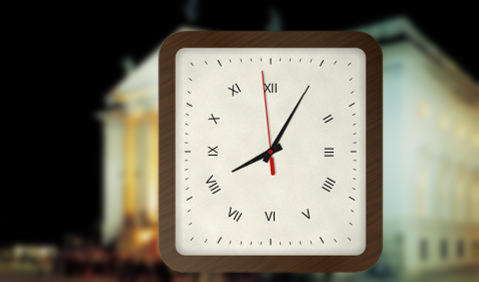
8:04:59
